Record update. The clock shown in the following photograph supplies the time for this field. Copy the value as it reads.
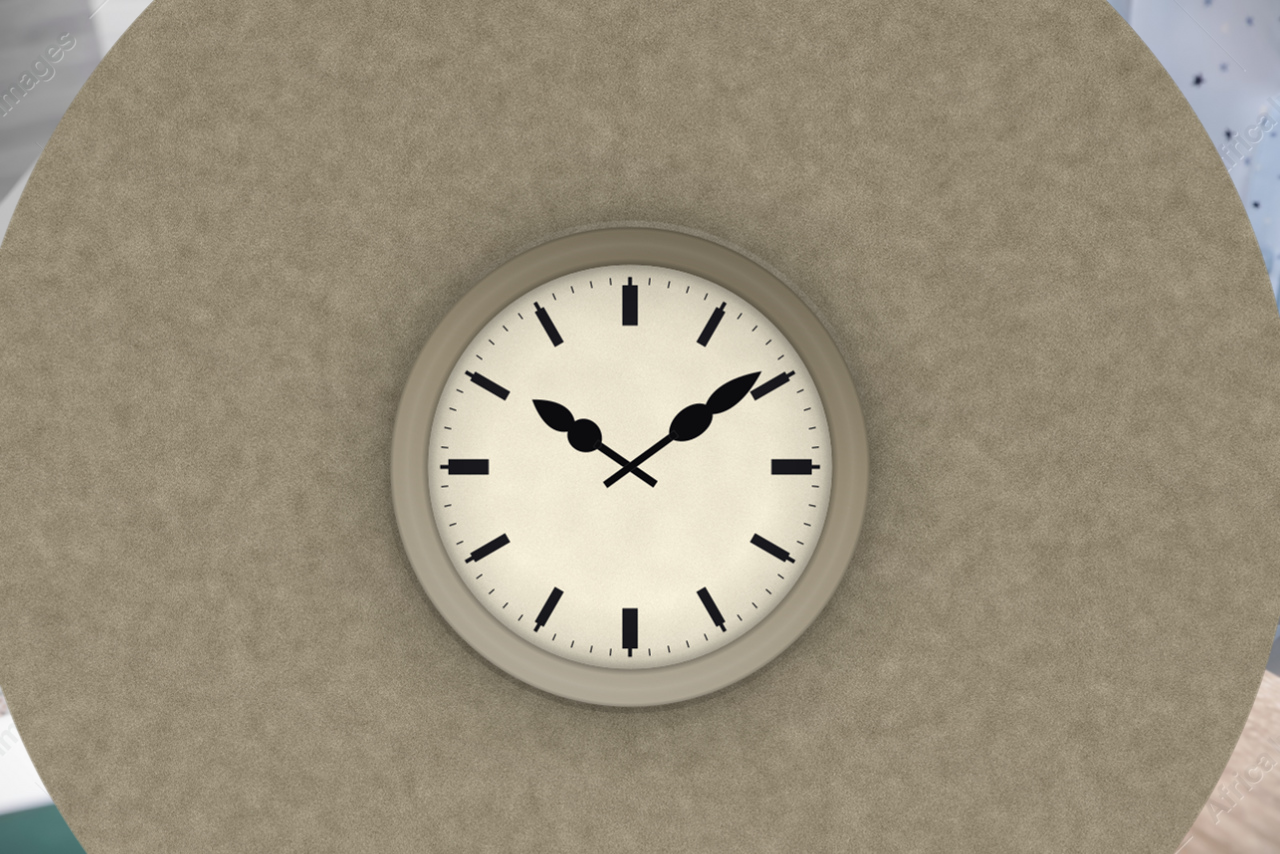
10:09
